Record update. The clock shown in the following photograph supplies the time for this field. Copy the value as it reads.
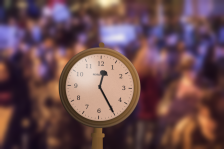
12:25
